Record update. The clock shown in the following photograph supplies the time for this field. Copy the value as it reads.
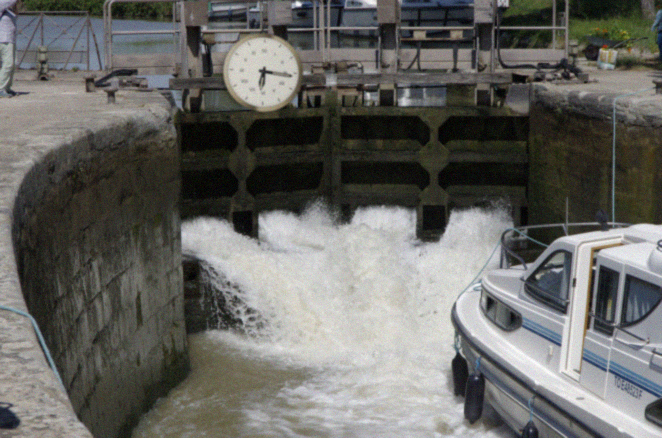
6:16
